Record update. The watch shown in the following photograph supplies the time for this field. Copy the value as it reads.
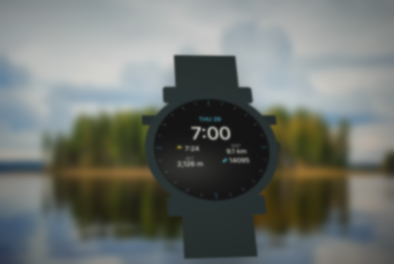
7:00
